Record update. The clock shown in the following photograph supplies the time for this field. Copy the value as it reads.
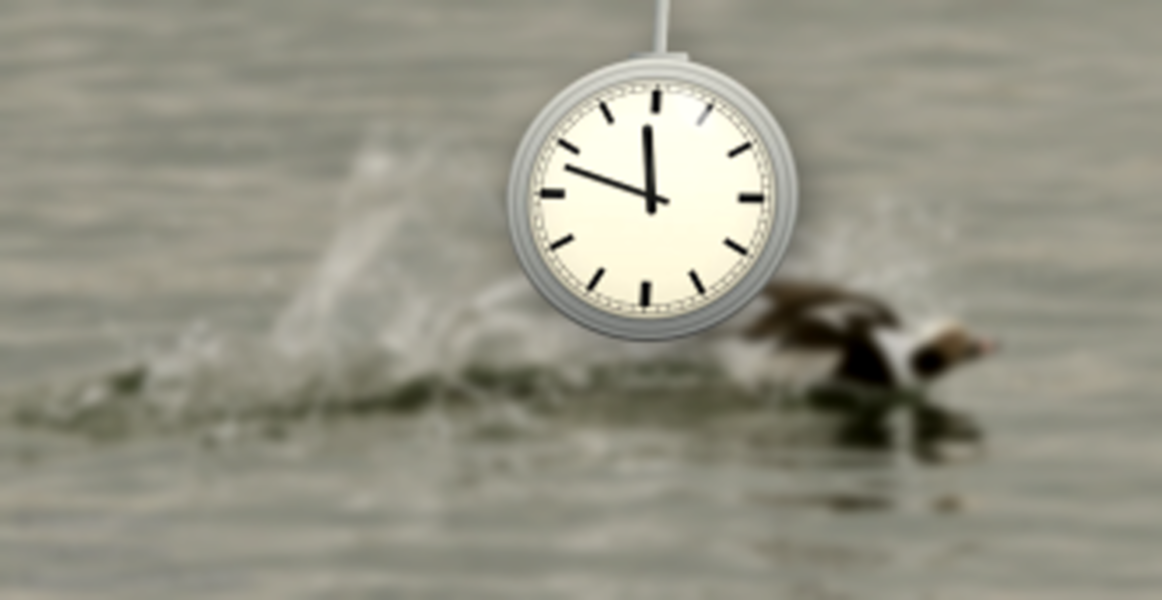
11:48
